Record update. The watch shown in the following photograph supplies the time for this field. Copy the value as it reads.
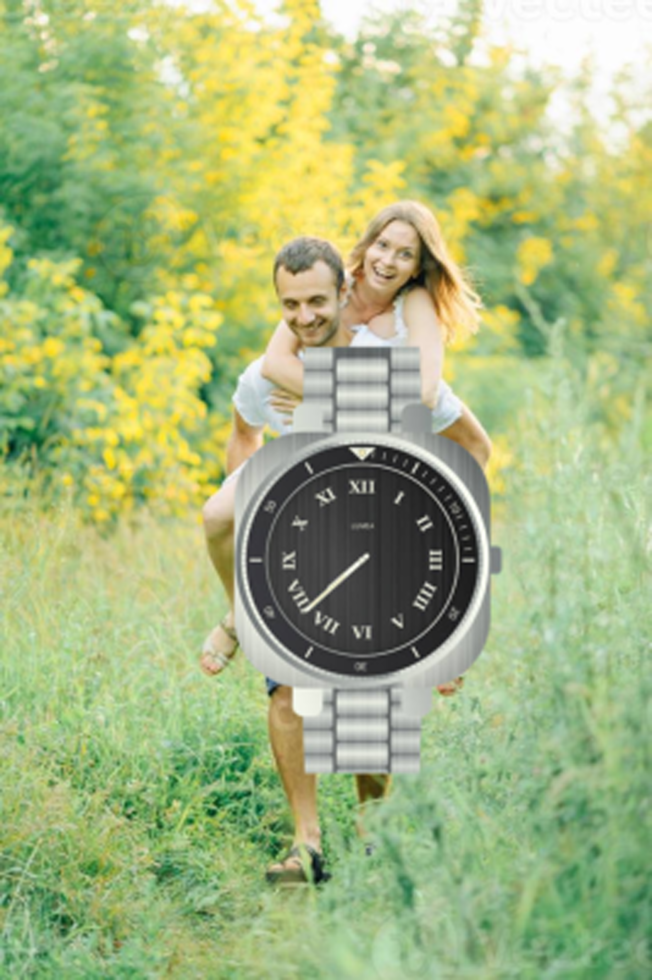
7:38
